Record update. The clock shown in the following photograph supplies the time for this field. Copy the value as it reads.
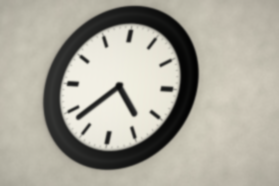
4:38
